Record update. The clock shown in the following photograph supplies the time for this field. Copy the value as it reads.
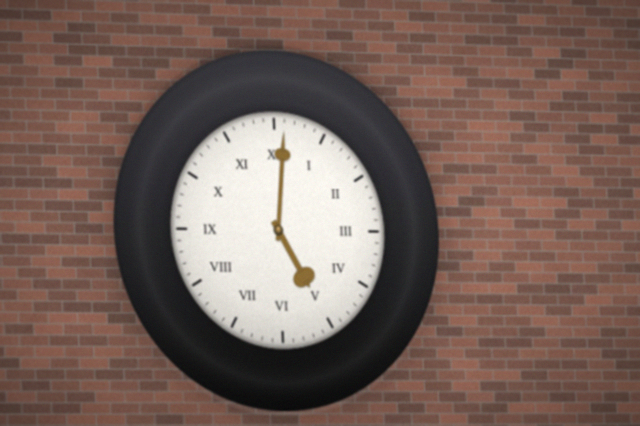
5:01
